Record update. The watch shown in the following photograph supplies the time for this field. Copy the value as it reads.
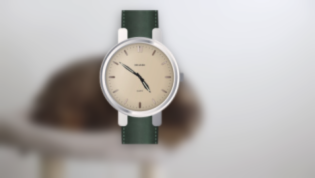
4:51
